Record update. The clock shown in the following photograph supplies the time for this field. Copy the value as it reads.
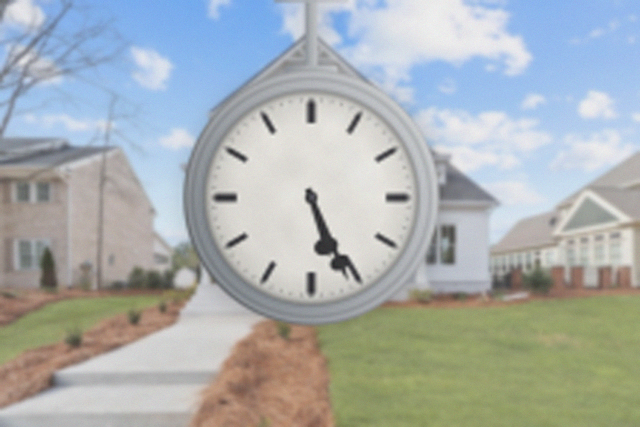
5:26
